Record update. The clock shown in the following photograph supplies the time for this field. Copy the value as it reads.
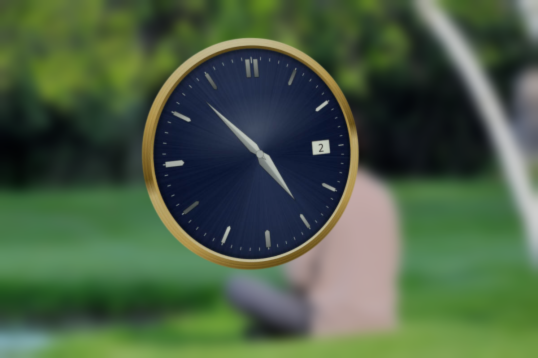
4:53
